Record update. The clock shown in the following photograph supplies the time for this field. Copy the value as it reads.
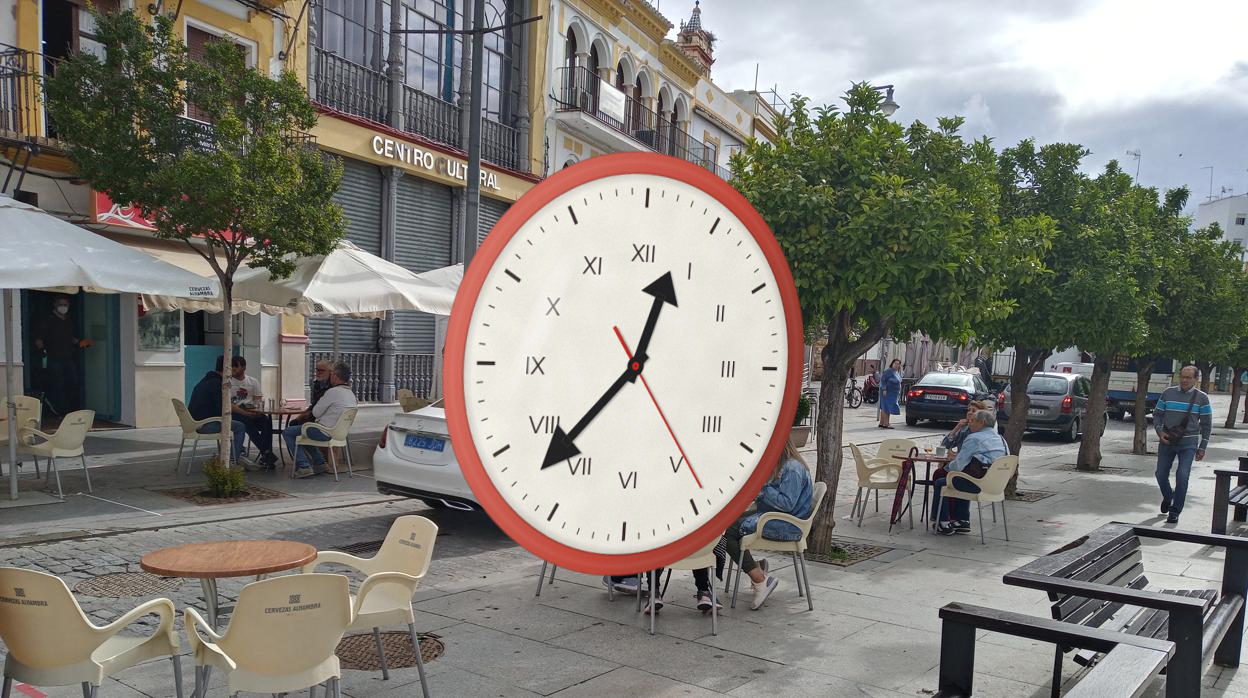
12:37:24
